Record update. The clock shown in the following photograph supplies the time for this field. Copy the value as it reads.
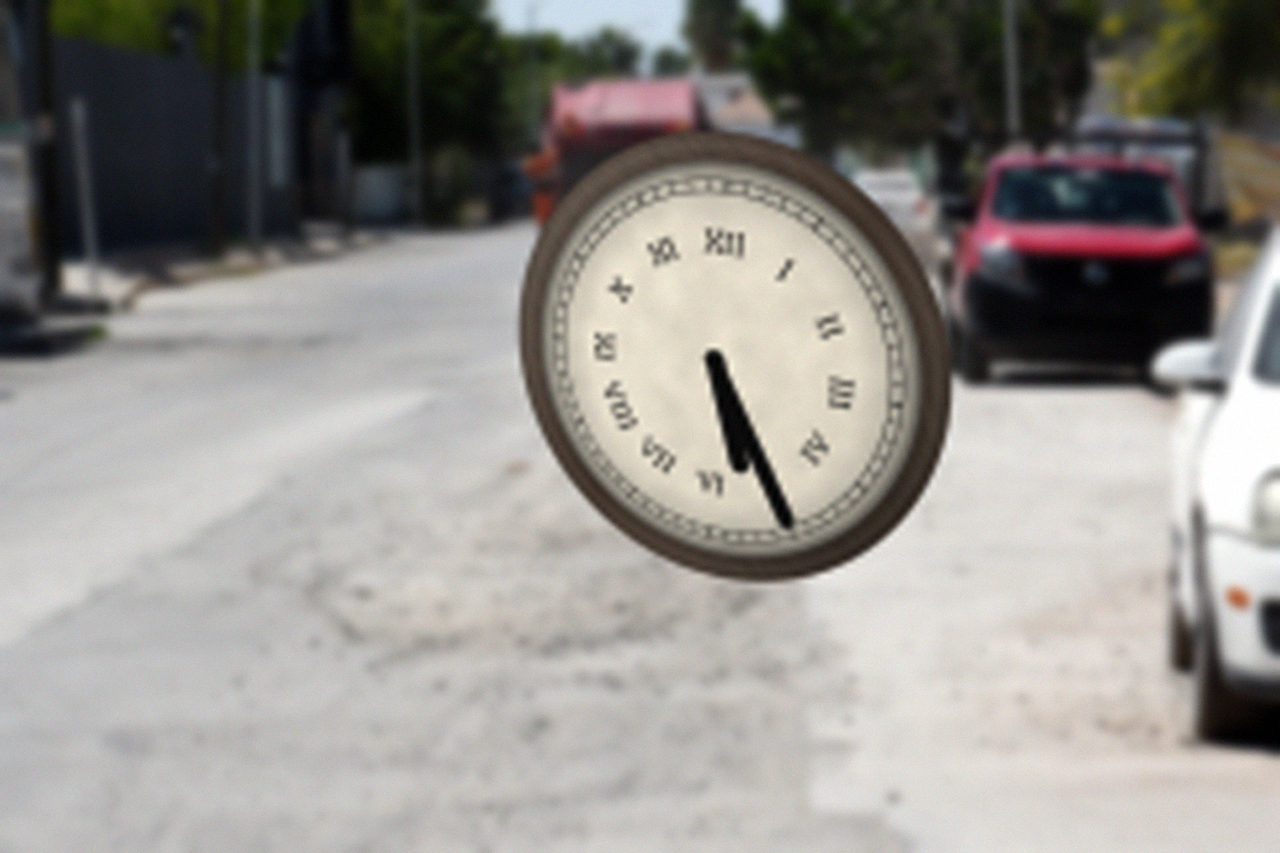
5:25
